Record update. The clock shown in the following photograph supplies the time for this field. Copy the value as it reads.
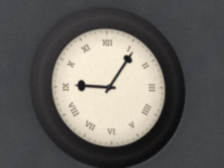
9:06
